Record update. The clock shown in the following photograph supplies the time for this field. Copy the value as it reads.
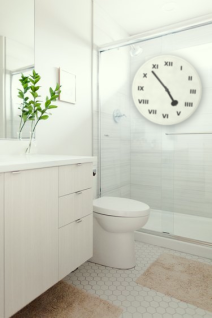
4:53
